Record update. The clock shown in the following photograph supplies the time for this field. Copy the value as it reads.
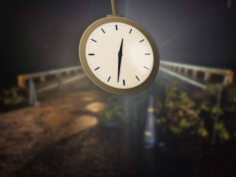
12:32
